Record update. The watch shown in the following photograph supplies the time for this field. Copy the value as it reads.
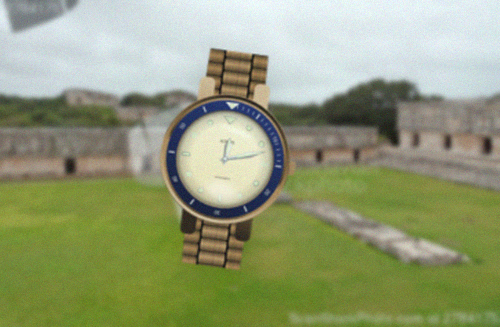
12:12
